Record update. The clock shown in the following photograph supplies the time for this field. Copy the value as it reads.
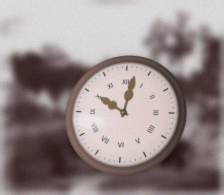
10:02
